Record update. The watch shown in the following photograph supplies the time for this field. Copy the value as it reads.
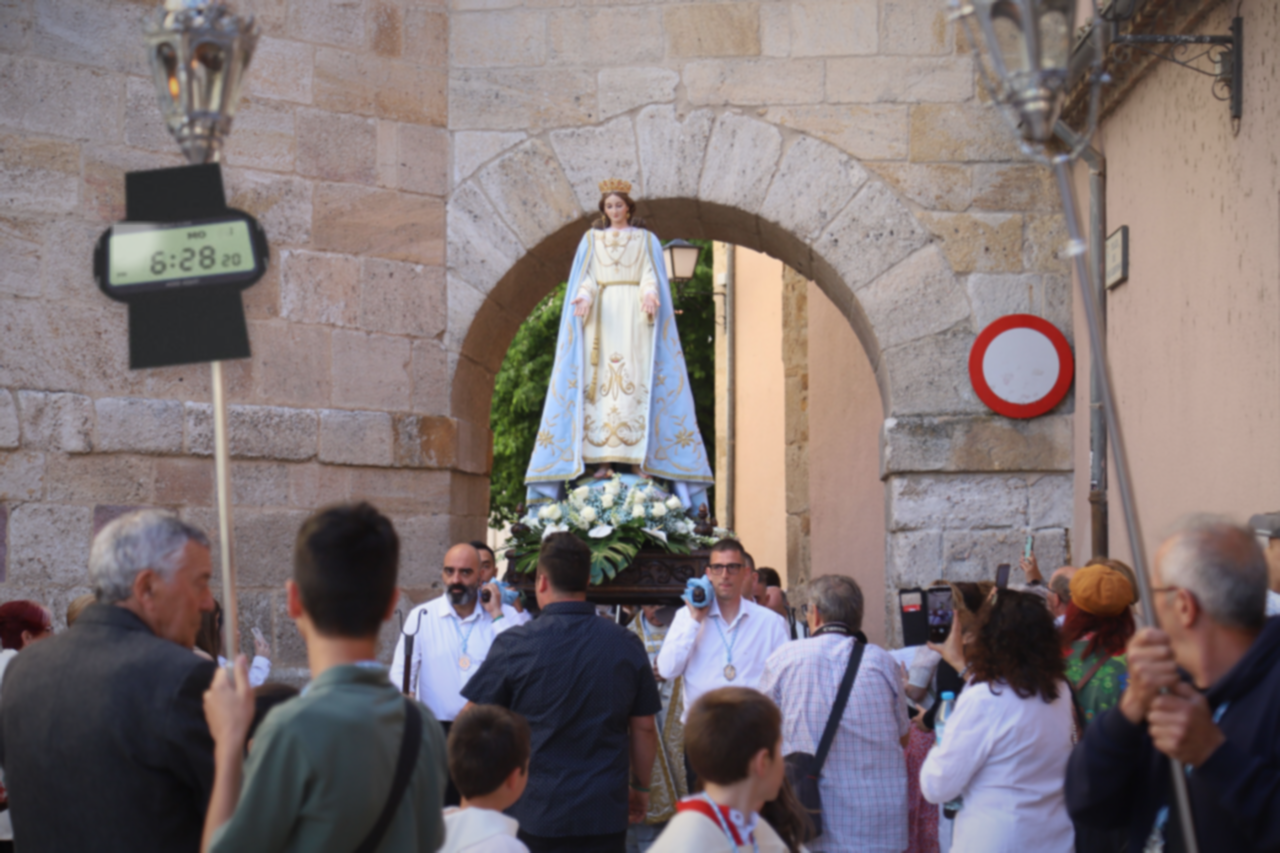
6:28
